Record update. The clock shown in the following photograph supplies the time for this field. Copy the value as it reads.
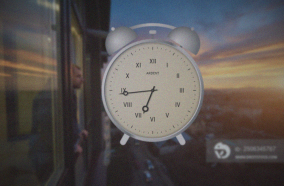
6:44
